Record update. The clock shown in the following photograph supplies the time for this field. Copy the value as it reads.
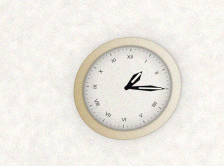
1:15
